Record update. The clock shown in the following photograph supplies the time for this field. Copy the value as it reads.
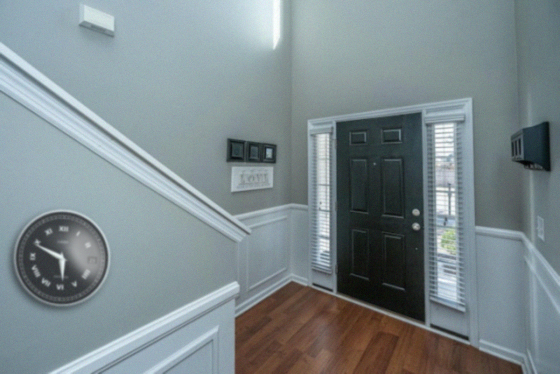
5:49
